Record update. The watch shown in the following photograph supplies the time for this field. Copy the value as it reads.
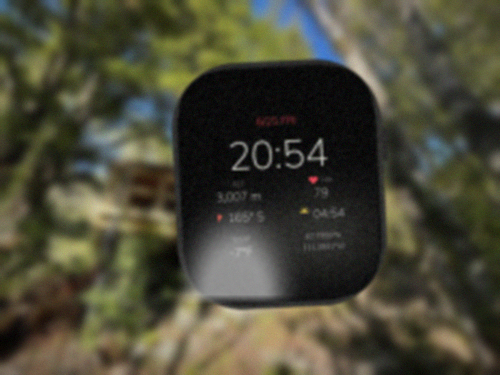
20:54
